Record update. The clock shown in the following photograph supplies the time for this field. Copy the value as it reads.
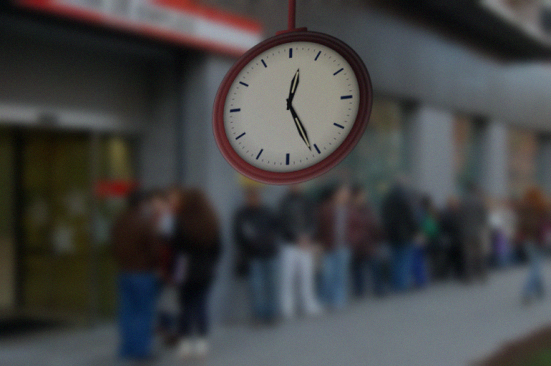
12:26
